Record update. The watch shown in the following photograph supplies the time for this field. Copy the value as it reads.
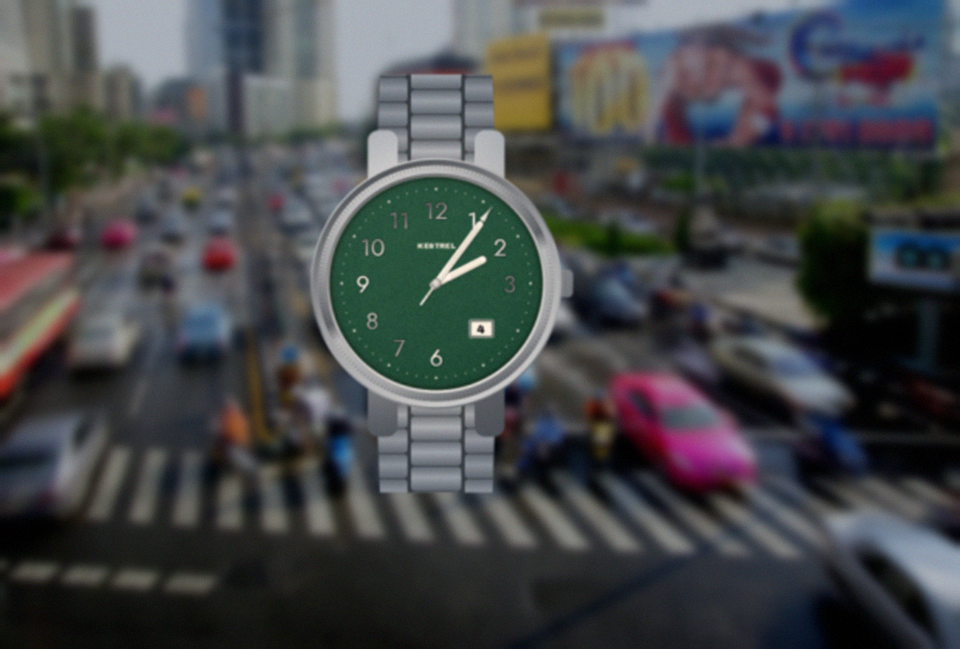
2:06:06
